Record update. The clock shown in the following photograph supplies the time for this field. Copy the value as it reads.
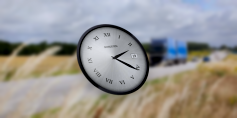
2:21
